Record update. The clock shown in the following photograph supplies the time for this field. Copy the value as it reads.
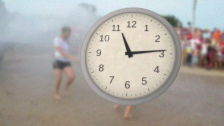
11:14
